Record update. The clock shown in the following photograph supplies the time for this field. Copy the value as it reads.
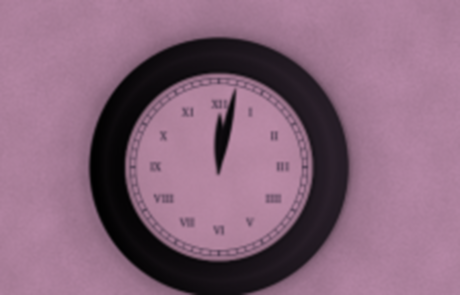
12:02
